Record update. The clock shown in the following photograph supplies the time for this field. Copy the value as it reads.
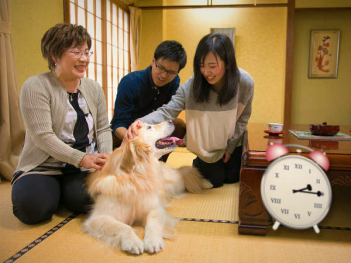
2:15
